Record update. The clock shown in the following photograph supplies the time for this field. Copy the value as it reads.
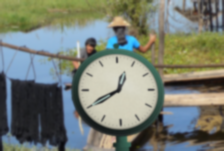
12:40
